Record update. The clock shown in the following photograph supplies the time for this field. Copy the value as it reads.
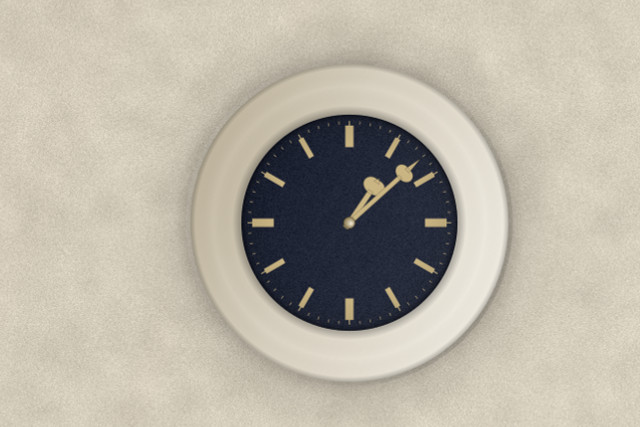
1:08
